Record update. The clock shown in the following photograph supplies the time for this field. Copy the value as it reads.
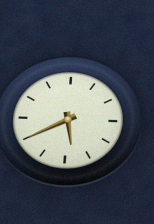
5:40
